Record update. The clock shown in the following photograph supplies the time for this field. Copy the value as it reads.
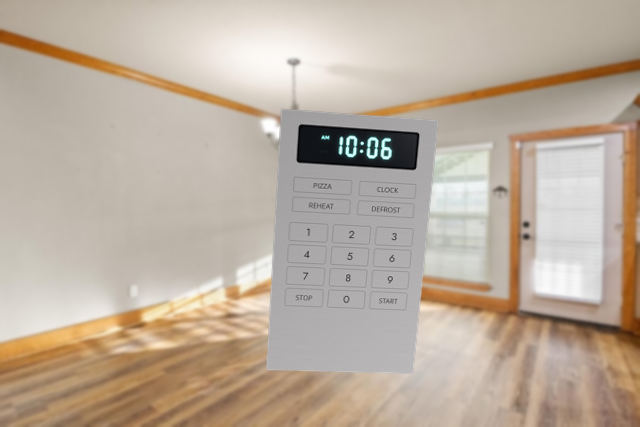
10:06
